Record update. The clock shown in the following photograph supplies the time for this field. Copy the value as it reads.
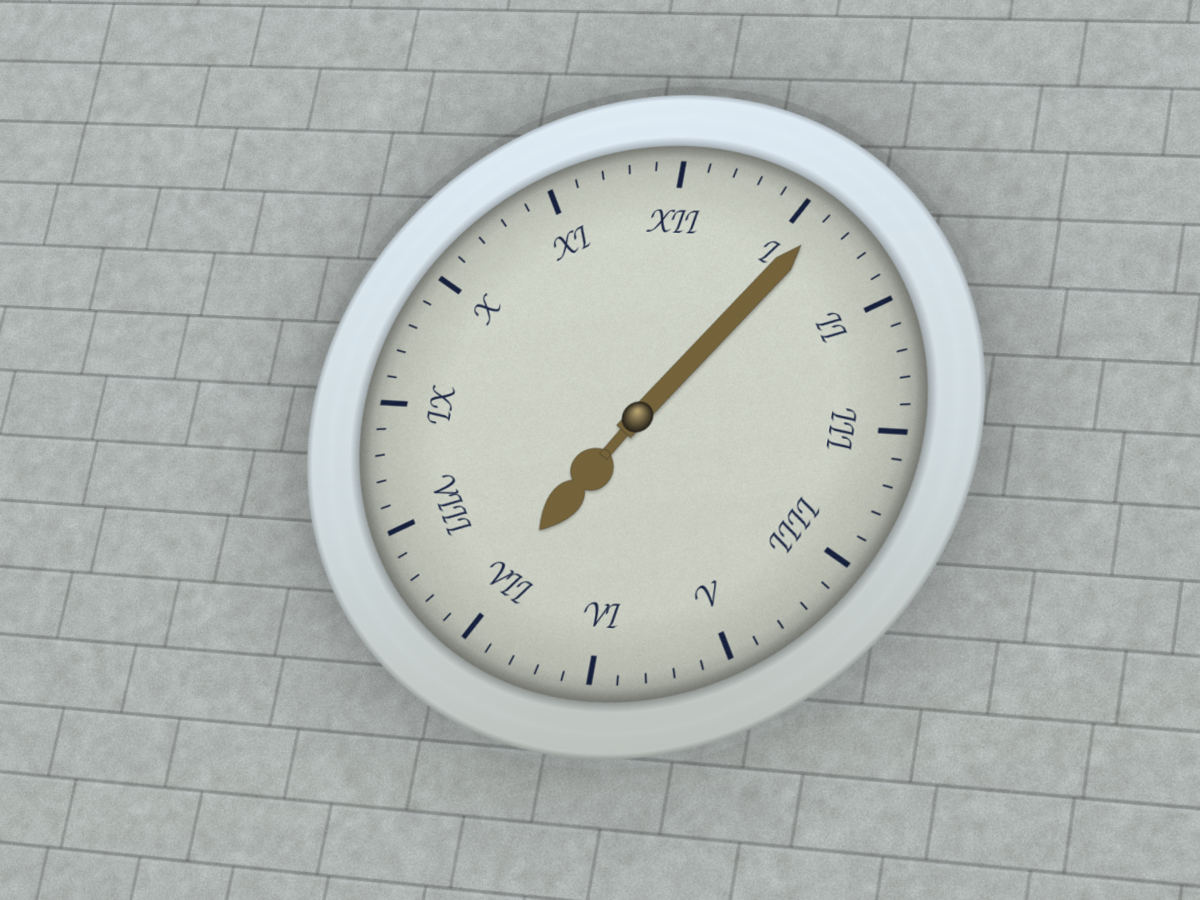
7:06
